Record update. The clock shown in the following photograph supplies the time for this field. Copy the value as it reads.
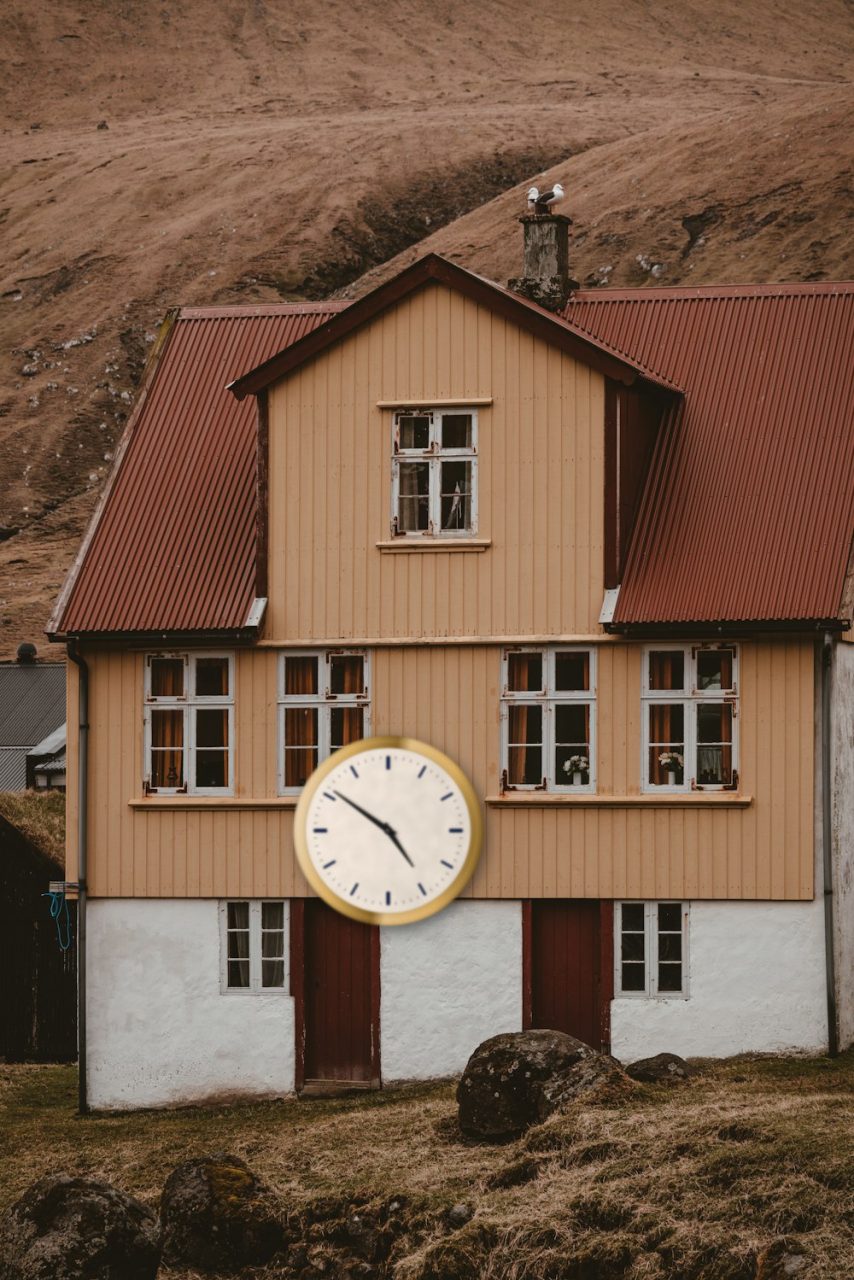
4:51
